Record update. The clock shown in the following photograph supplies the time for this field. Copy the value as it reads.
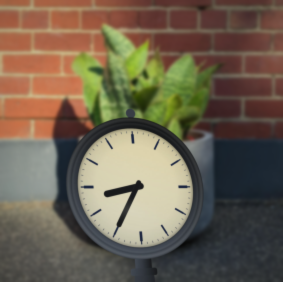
8:35
